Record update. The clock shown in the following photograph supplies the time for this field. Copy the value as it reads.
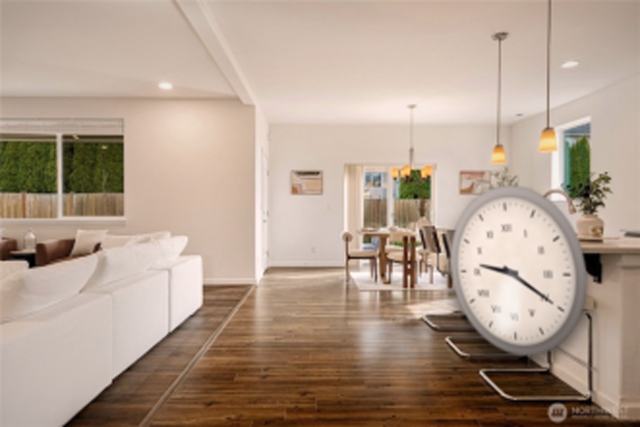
9:20
